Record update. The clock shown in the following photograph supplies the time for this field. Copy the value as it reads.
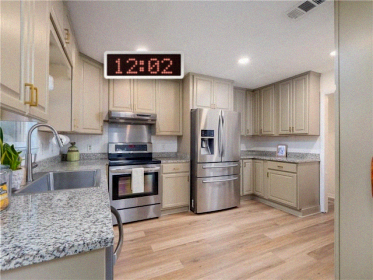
12:02
